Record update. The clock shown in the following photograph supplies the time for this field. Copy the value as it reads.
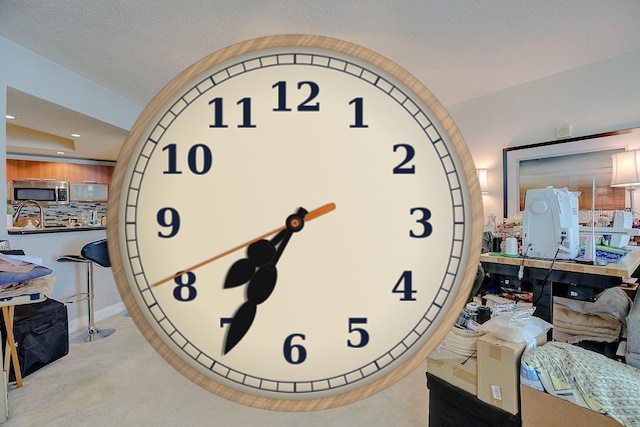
7:34:41
